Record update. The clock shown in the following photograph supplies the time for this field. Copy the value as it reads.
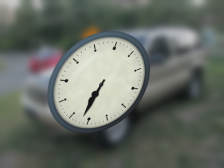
6:32
